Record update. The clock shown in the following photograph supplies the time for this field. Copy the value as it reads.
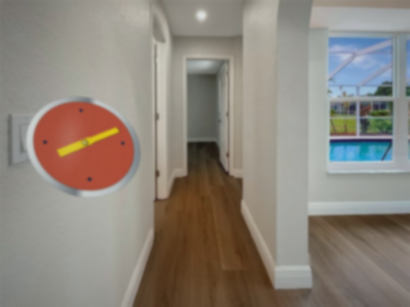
8:11
